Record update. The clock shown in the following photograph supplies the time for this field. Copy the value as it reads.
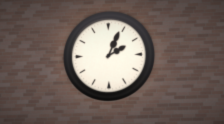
2:04
